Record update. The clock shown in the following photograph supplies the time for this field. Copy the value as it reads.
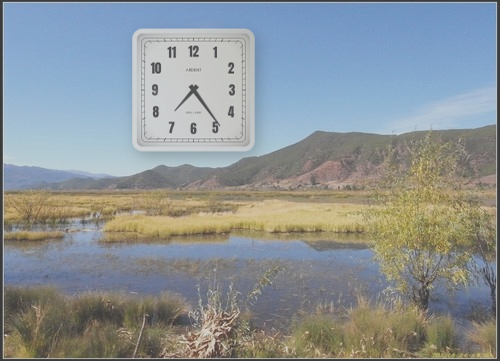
7:24
